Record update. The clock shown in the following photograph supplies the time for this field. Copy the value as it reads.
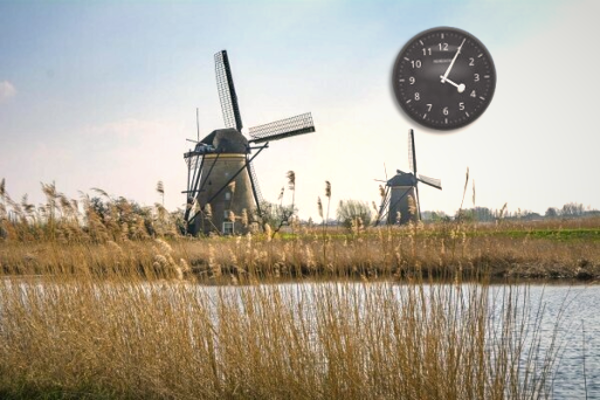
4:05
